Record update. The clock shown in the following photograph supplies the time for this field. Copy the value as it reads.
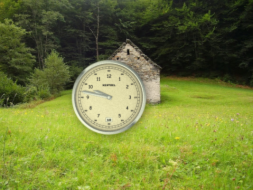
9:47
